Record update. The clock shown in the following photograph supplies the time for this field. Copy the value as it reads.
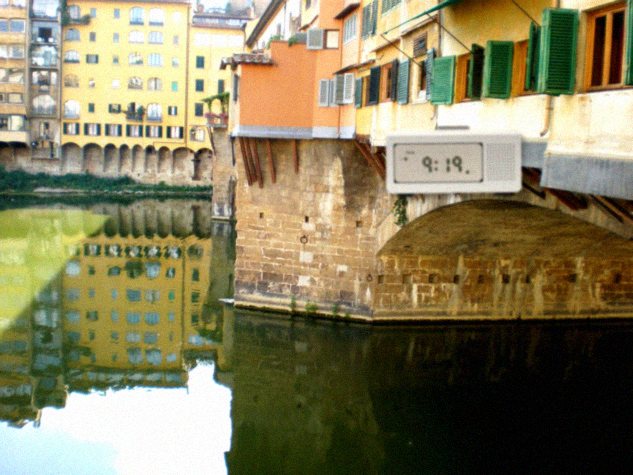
9:19
